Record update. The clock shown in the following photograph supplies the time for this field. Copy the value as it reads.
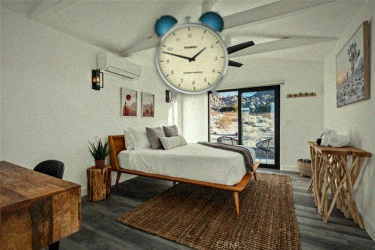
1:48
